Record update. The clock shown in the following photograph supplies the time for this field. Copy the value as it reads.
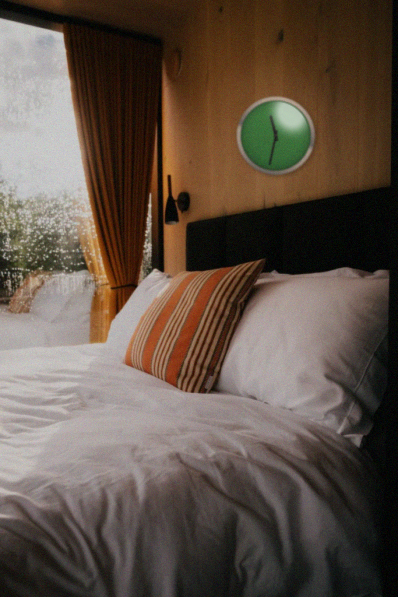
11:32
